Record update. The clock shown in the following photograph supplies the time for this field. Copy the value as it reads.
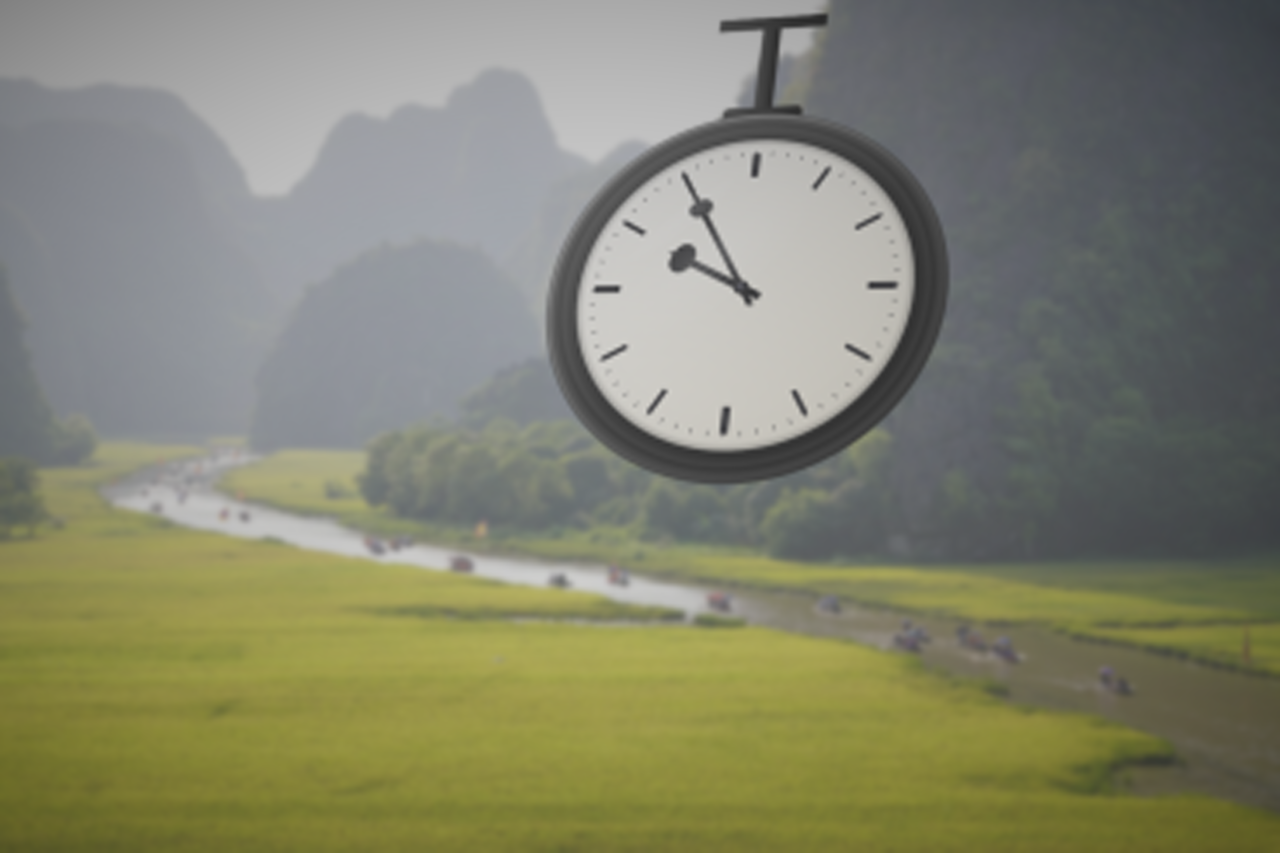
9:55
